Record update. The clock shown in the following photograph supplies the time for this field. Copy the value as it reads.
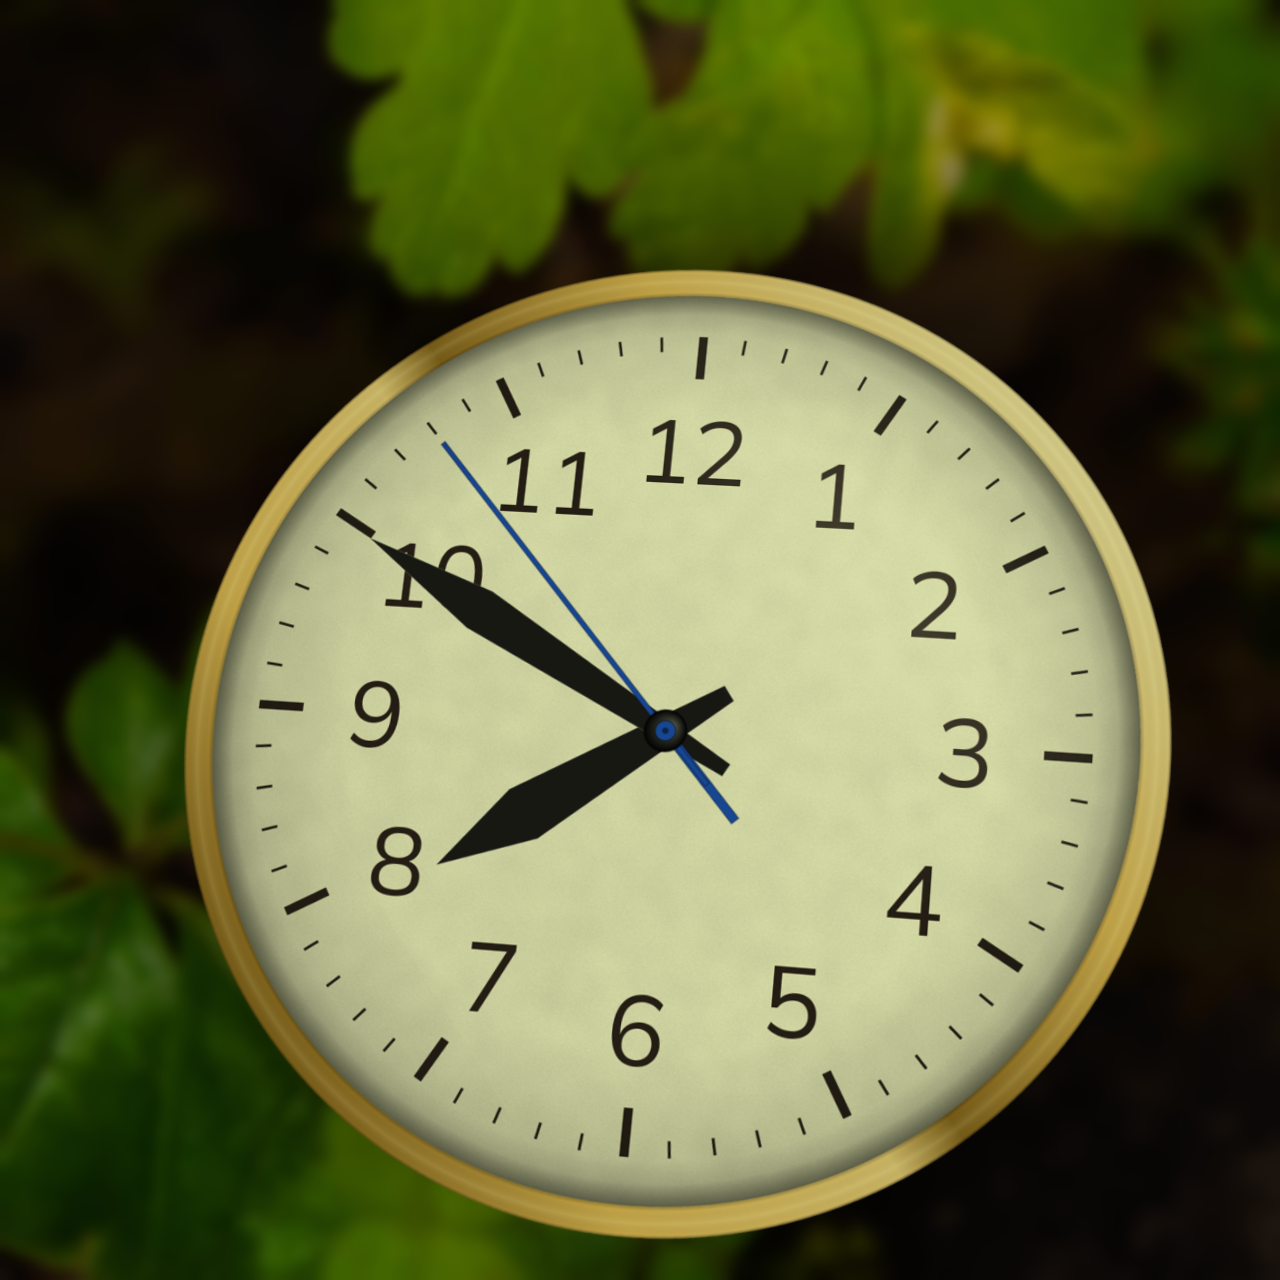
7:49:53
